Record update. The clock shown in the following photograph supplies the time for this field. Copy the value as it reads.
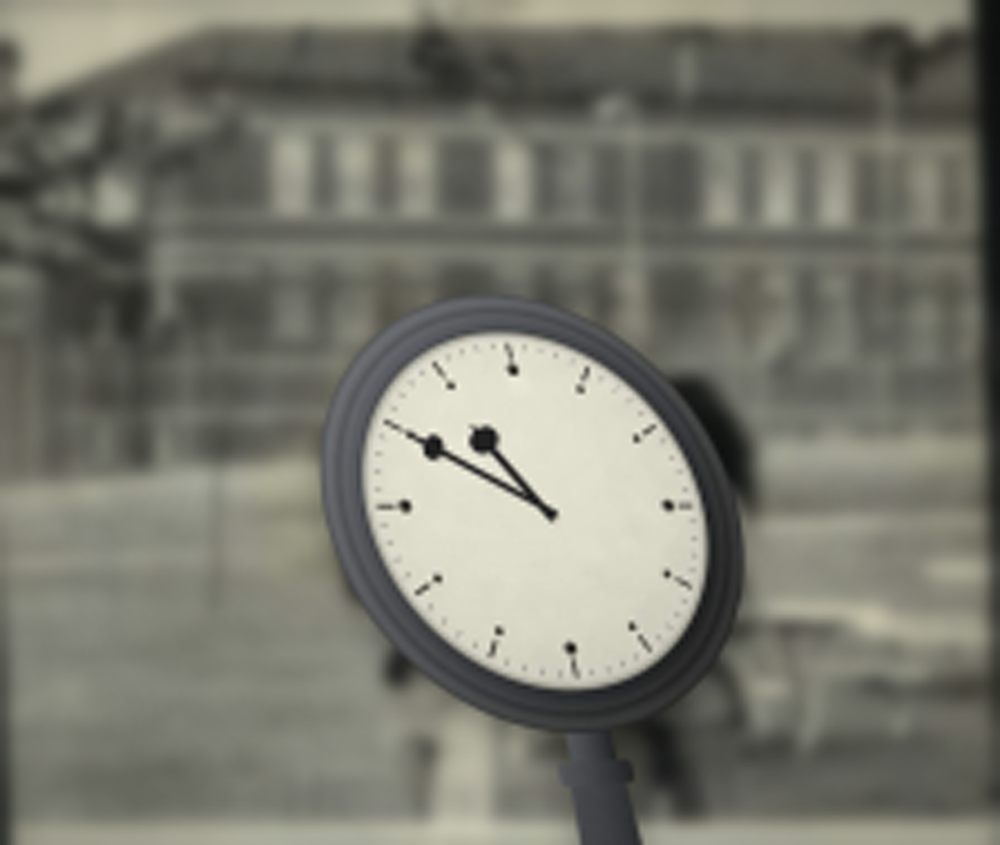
10:50
